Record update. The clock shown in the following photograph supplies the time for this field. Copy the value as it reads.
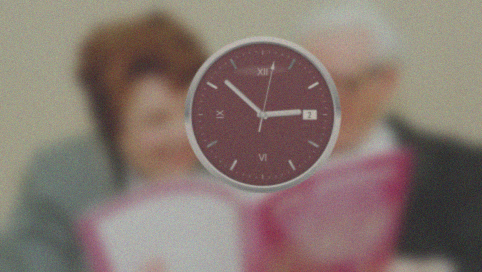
2:52:02
